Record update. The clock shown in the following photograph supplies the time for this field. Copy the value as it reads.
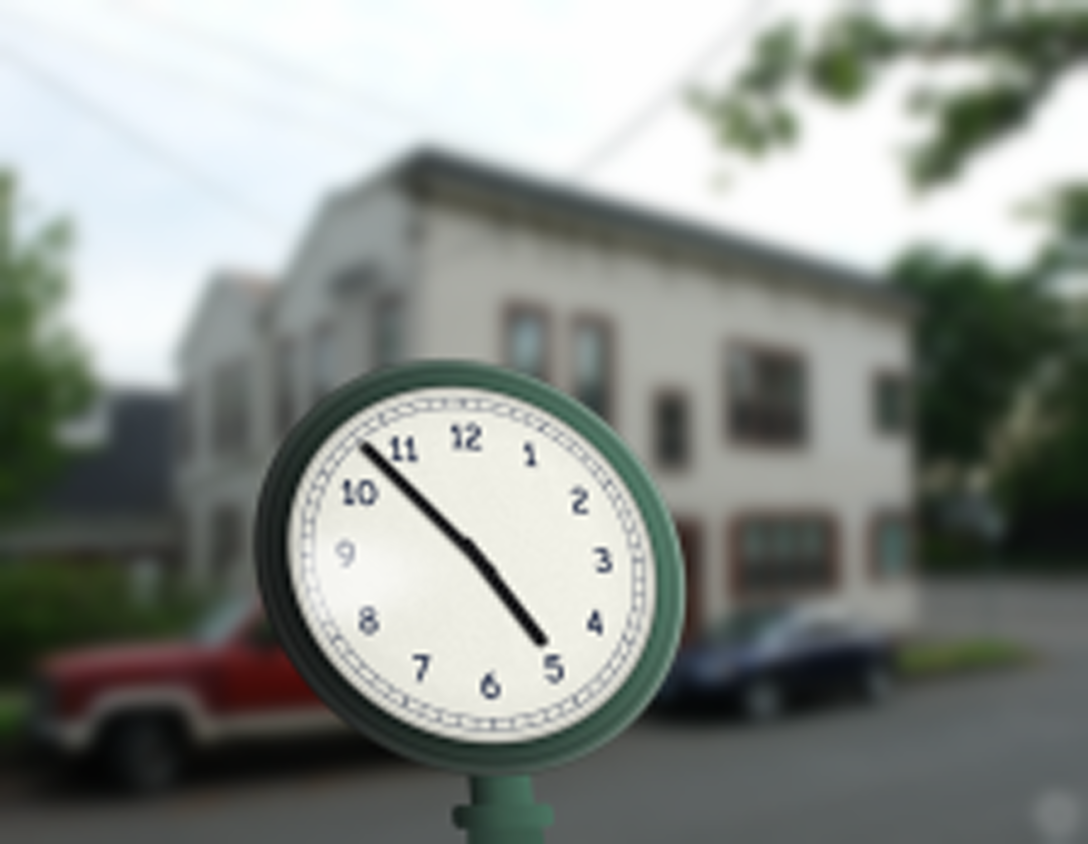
4:53
